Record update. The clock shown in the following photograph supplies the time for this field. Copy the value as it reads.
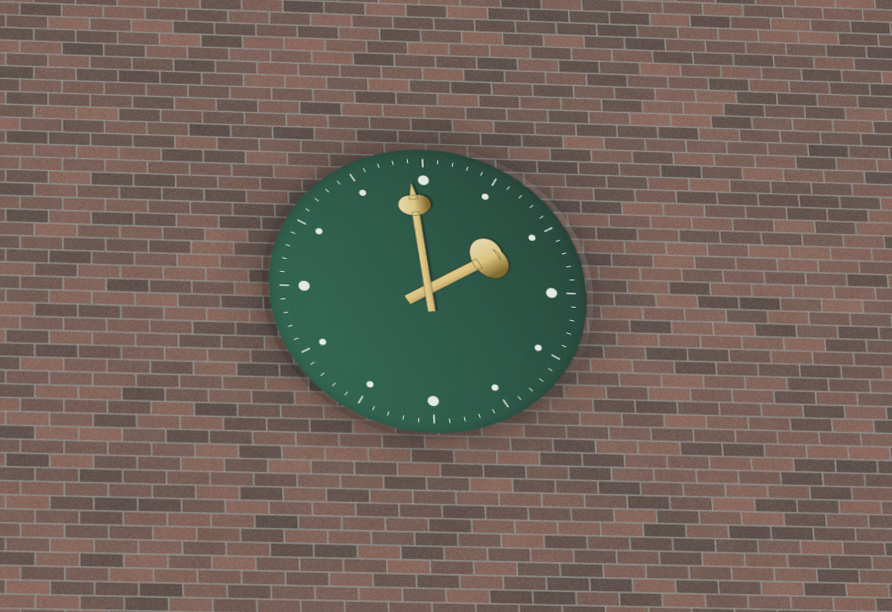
1:59
